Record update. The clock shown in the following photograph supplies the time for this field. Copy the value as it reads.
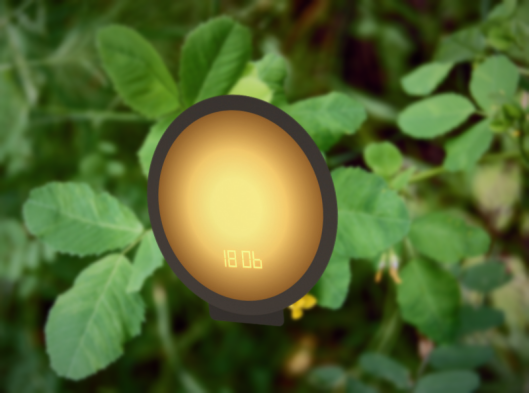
18:06
